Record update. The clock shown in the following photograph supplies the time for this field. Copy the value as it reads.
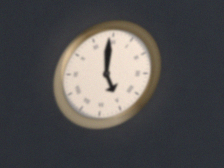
4:59
